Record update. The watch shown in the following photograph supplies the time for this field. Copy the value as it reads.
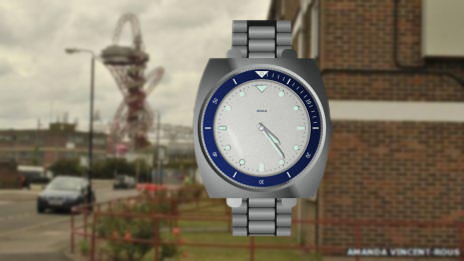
4:24
